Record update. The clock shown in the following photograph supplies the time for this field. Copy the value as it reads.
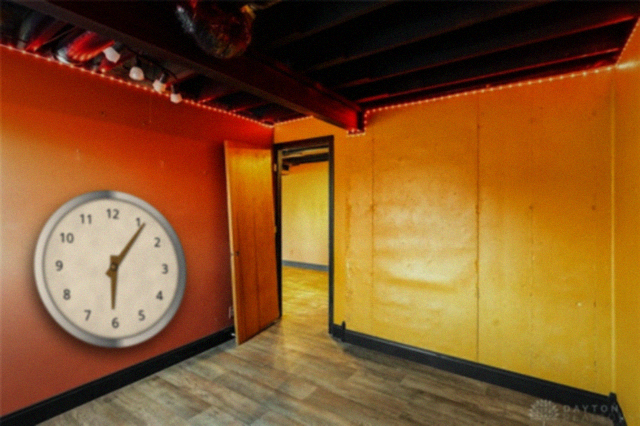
6:06
